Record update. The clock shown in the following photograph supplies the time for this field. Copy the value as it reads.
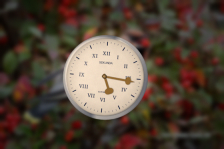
5:16
